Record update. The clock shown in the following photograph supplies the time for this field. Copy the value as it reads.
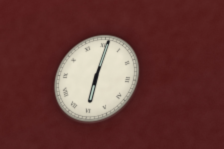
6:01
